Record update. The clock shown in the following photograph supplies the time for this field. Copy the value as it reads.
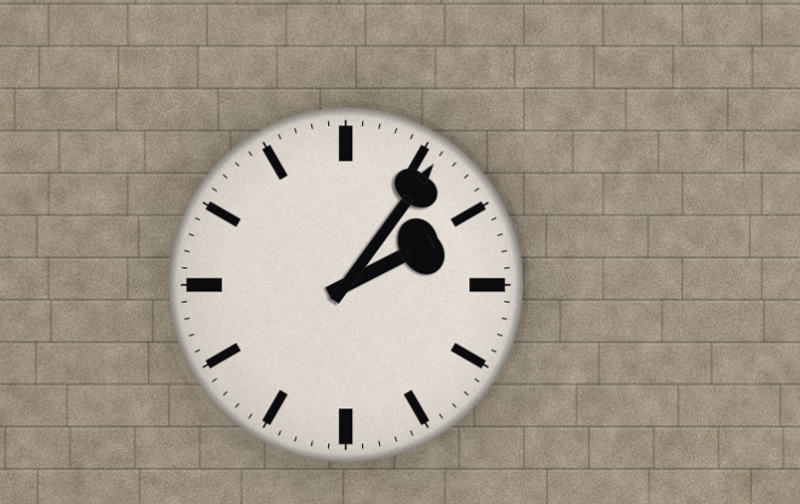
2:06
